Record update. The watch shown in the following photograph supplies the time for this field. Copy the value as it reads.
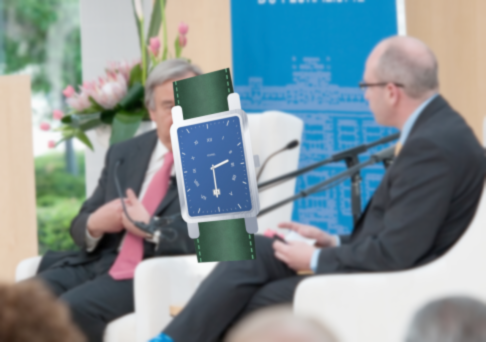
2:30
